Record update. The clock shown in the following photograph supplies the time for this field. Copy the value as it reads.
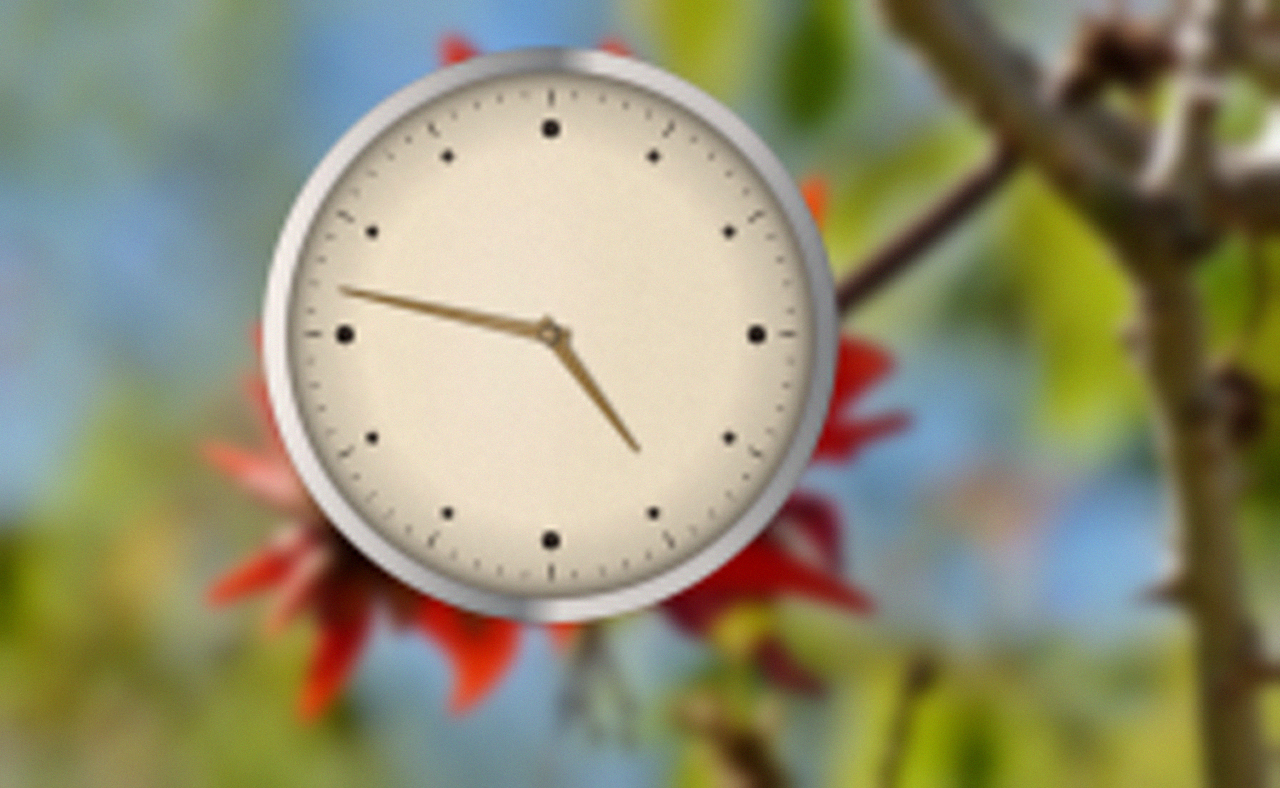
4:47
